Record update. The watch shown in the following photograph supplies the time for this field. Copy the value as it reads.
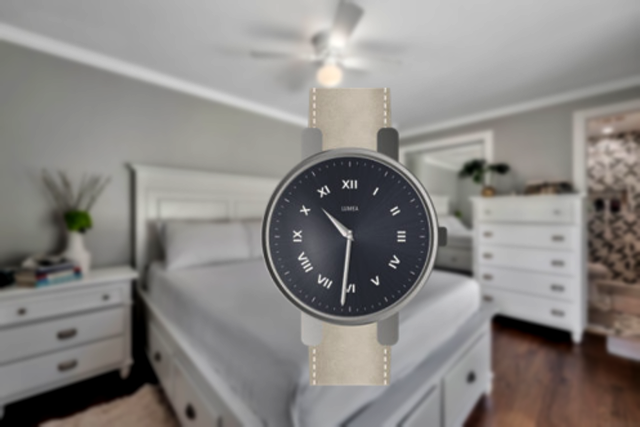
10:31
